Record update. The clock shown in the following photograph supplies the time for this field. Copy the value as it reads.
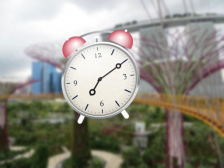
7:10
